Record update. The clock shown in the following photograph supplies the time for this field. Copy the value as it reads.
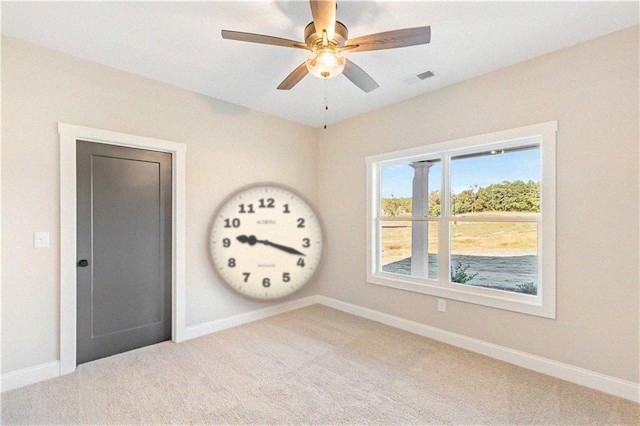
9:18
